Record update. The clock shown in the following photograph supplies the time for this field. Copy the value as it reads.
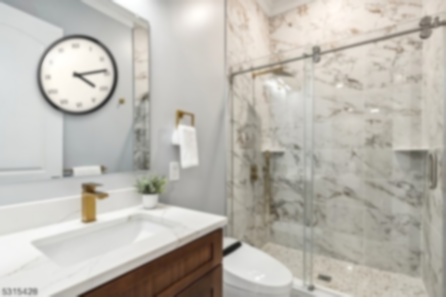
4:14
